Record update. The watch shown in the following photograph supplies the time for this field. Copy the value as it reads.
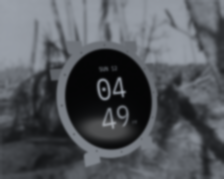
4:49
